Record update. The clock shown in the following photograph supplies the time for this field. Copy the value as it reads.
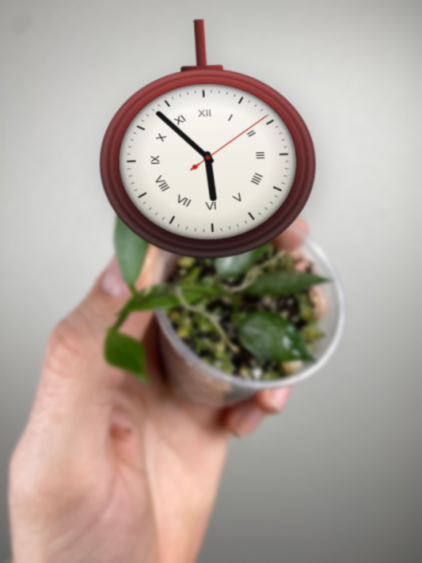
5:53:09
